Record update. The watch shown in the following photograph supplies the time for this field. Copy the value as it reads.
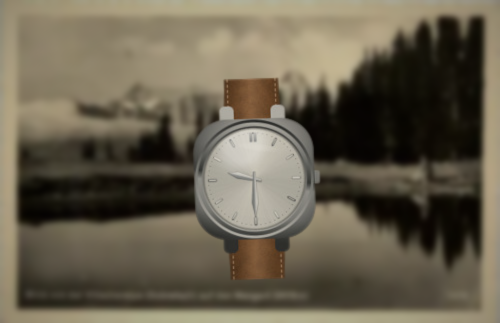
9:30
